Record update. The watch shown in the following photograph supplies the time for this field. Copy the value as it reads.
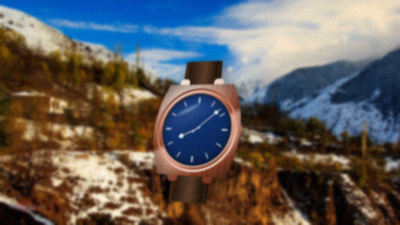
8:08
